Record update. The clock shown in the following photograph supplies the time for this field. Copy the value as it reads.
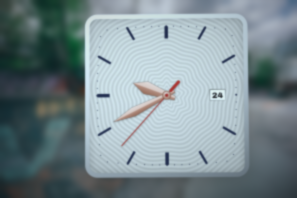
9:40:37
